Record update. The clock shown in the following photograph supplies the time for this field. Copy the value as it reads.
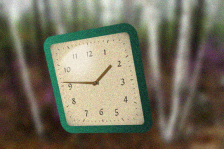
1:46
